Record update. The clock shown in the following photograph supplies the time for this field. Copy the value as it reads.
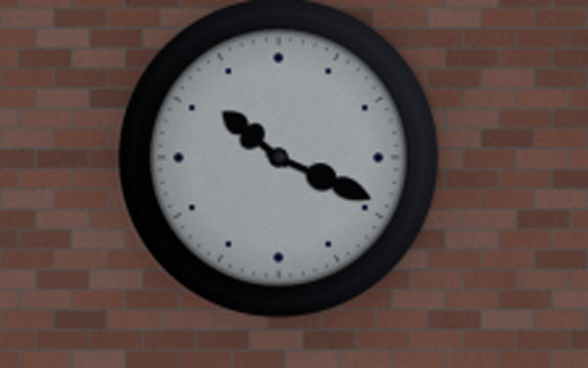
10:19
